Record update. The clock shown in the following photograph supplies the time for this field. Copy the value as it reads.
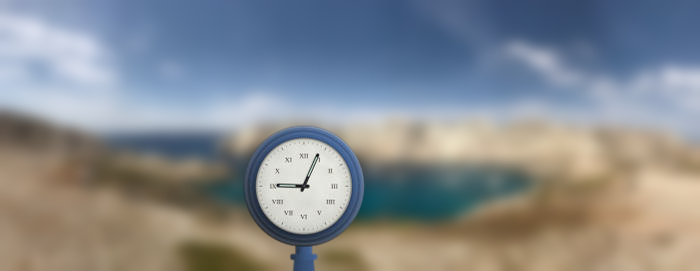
9:04
